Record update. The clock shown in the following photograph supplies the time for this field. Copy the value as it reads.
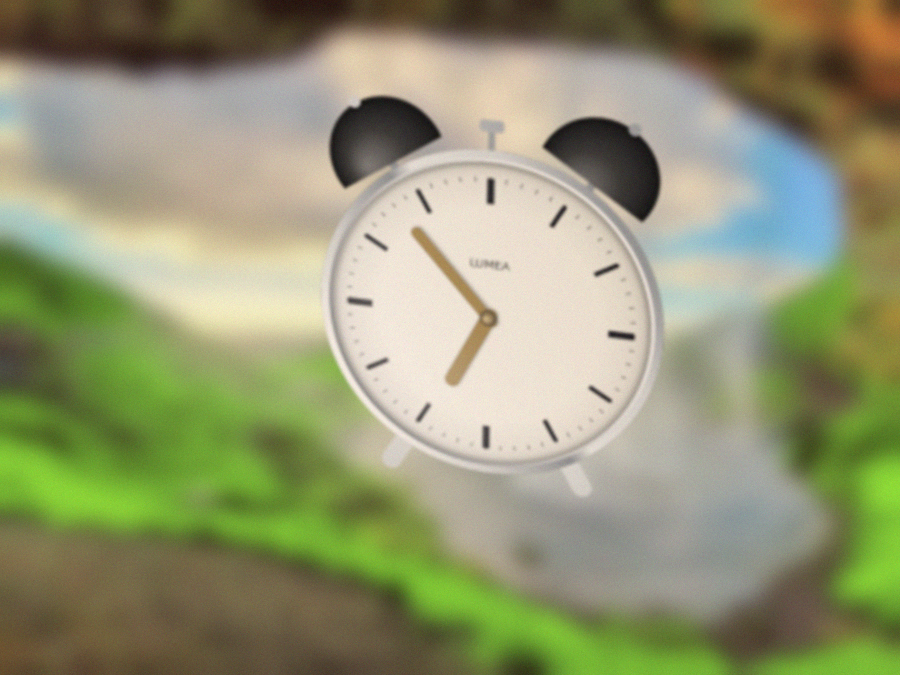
6:53
